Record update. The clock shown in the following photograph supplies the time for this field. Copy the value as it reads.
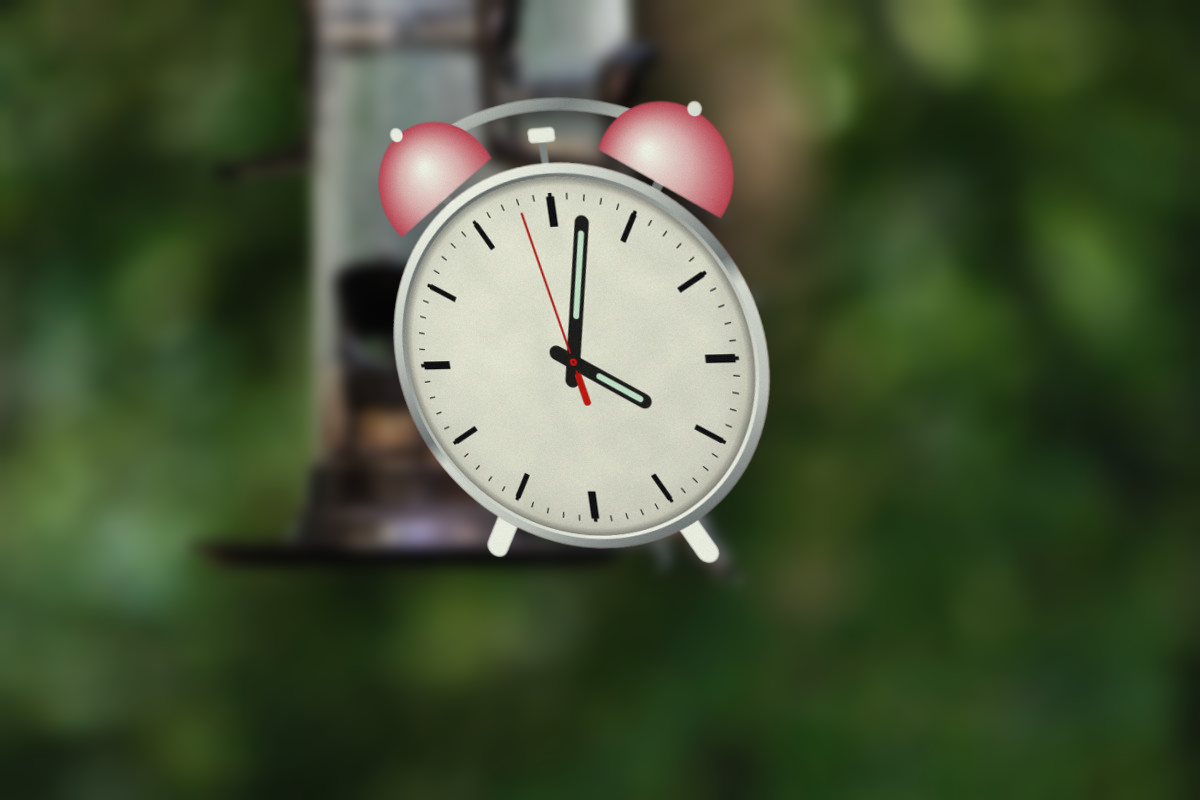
4:01:58
